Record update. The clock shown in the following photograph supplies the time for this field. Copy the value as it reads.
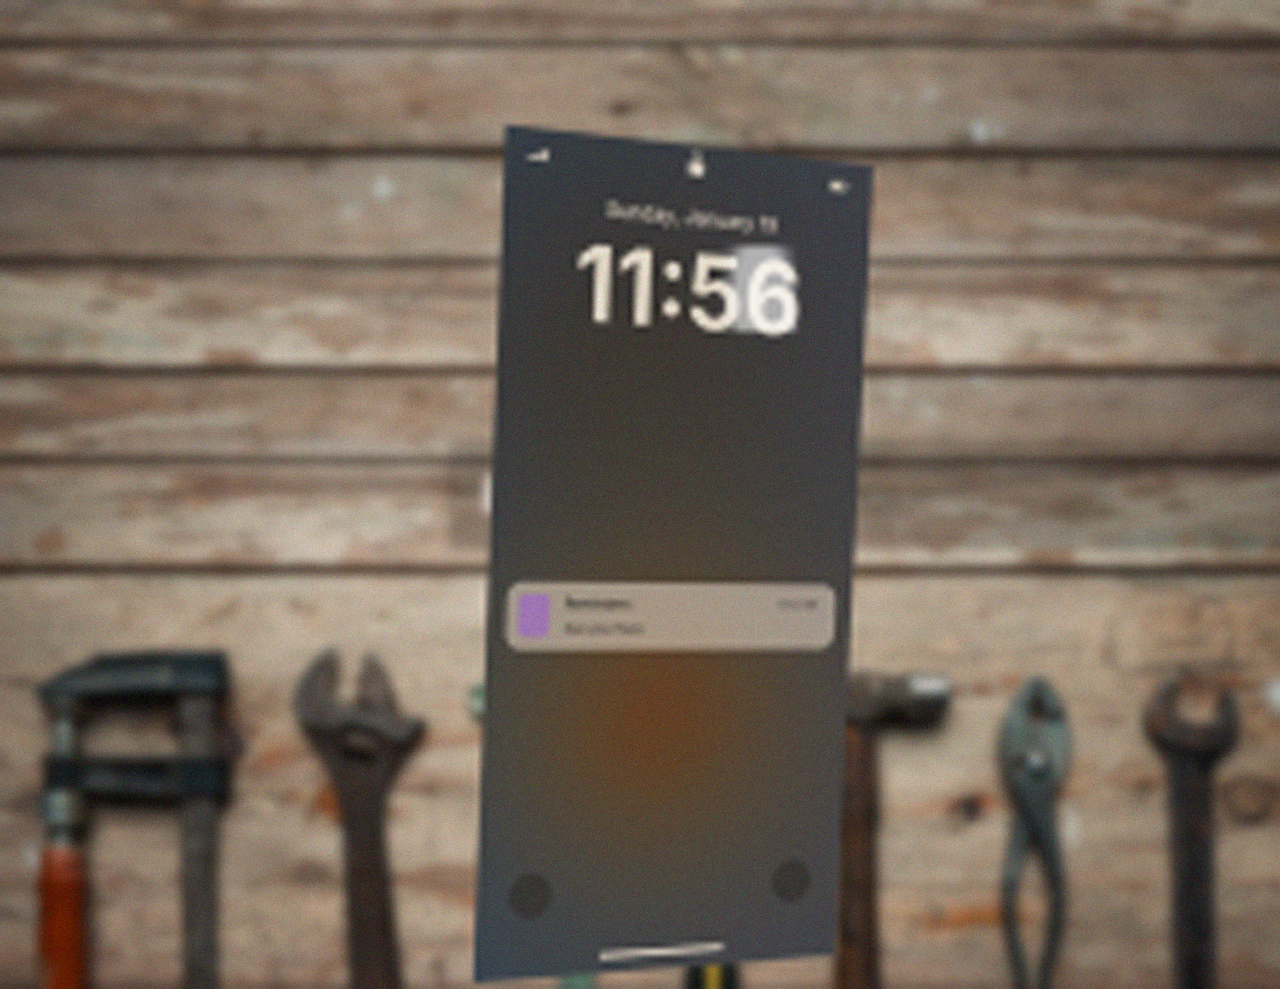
11:56
